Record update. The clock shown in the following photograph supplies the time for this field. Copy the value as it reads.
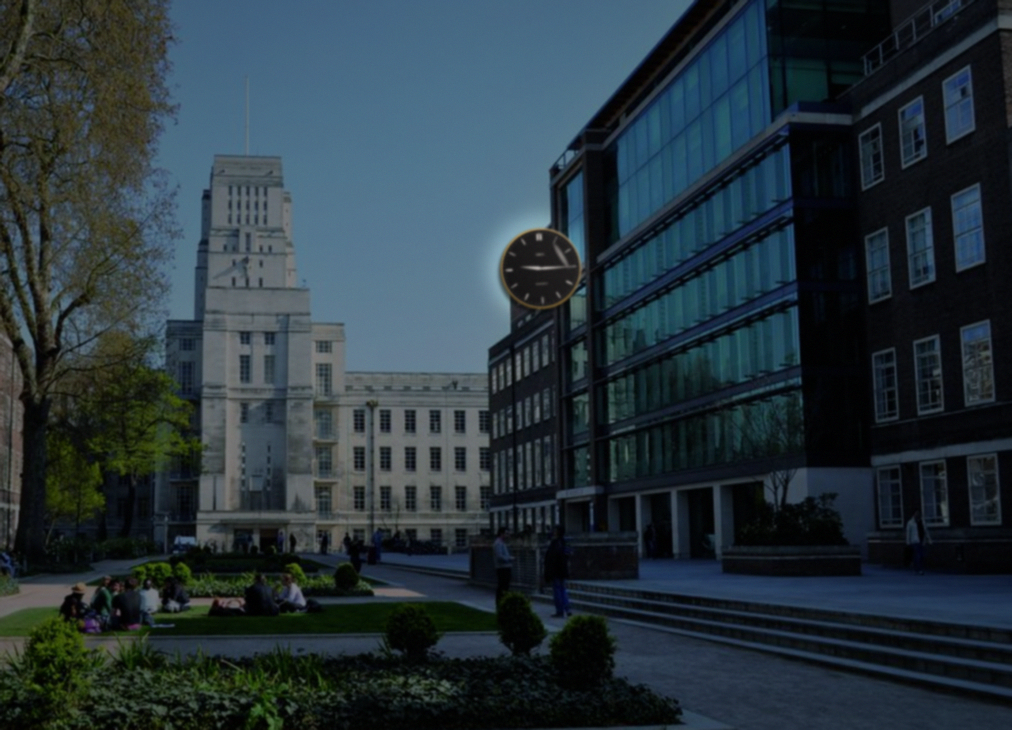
9:15
